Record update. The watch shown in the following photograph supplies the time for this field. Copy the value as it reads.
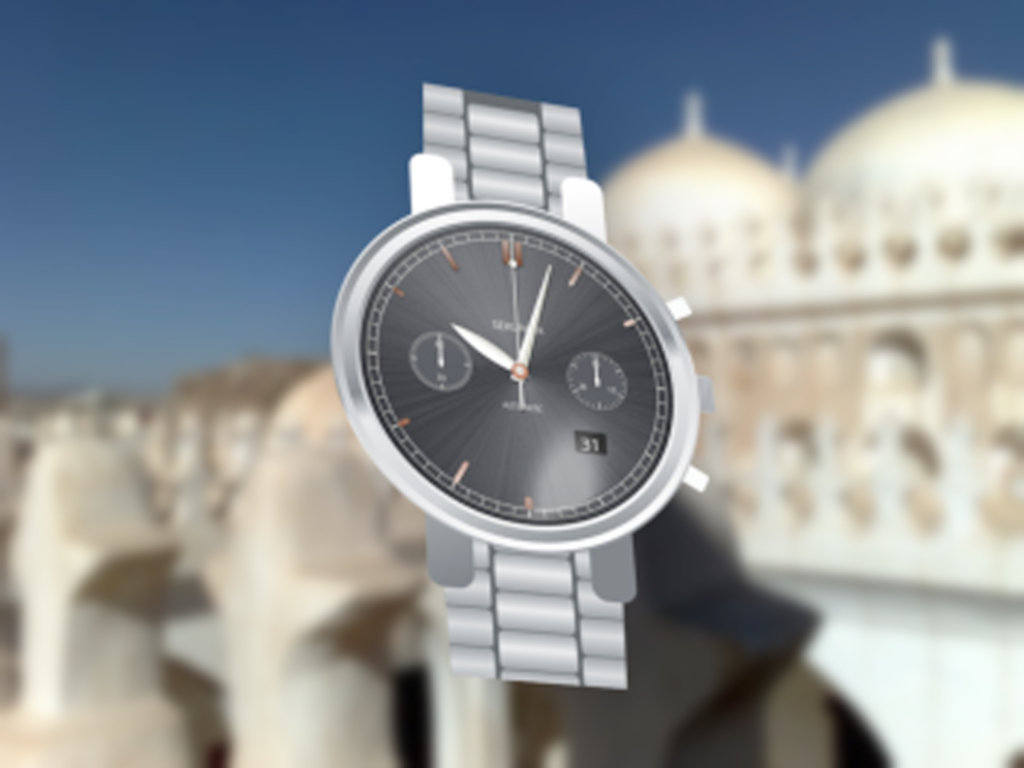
10:03
